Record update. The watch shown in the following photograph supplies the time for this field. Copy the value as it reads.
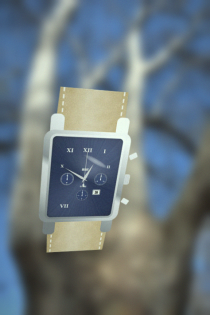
12:50
